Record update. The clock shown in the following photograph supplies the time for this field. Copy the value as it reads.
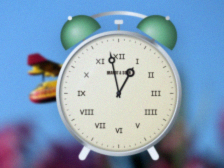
12:58
